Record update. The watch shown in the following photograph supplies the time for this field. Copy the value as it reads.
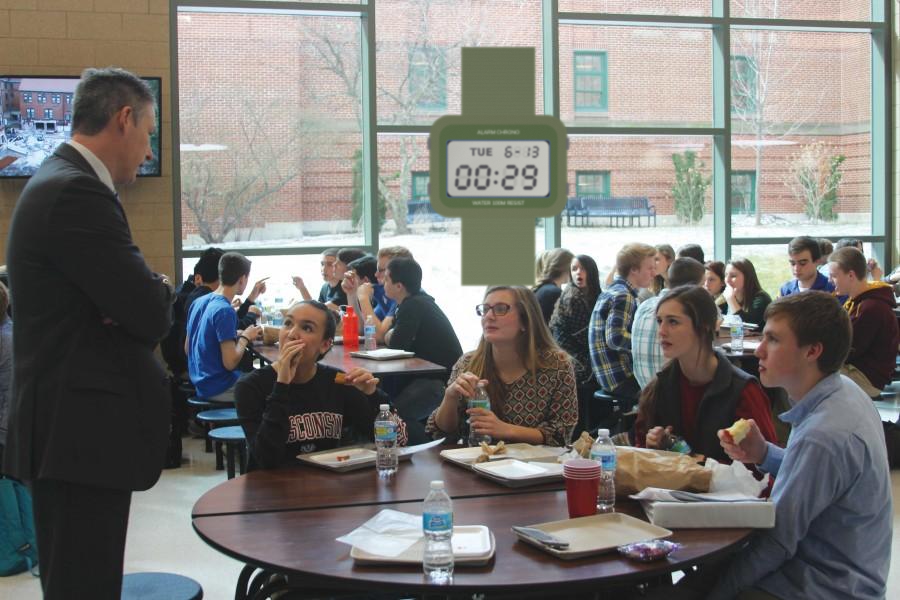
0:29
